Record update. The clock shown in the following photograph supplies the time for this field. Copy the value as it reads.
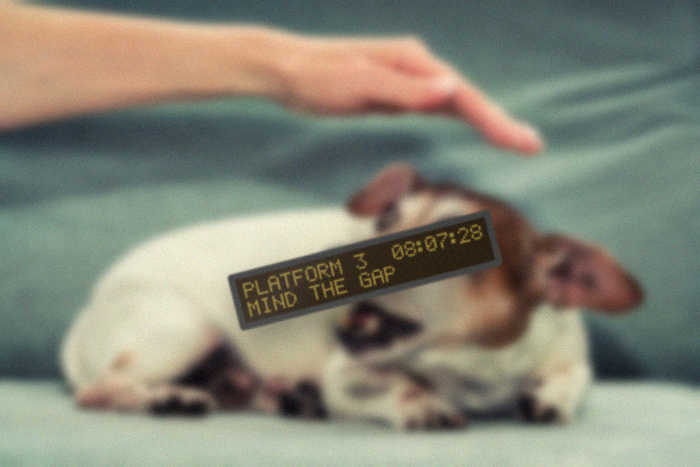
8:07:28
